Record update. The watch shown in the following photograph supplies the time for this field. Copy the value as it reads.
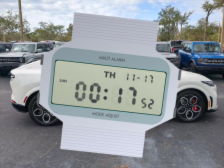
0:17:52
